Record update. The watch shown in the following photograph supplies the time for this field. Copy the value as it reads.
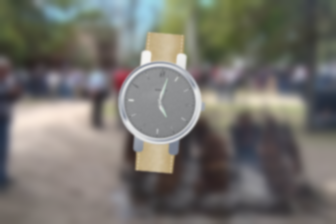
5:02
